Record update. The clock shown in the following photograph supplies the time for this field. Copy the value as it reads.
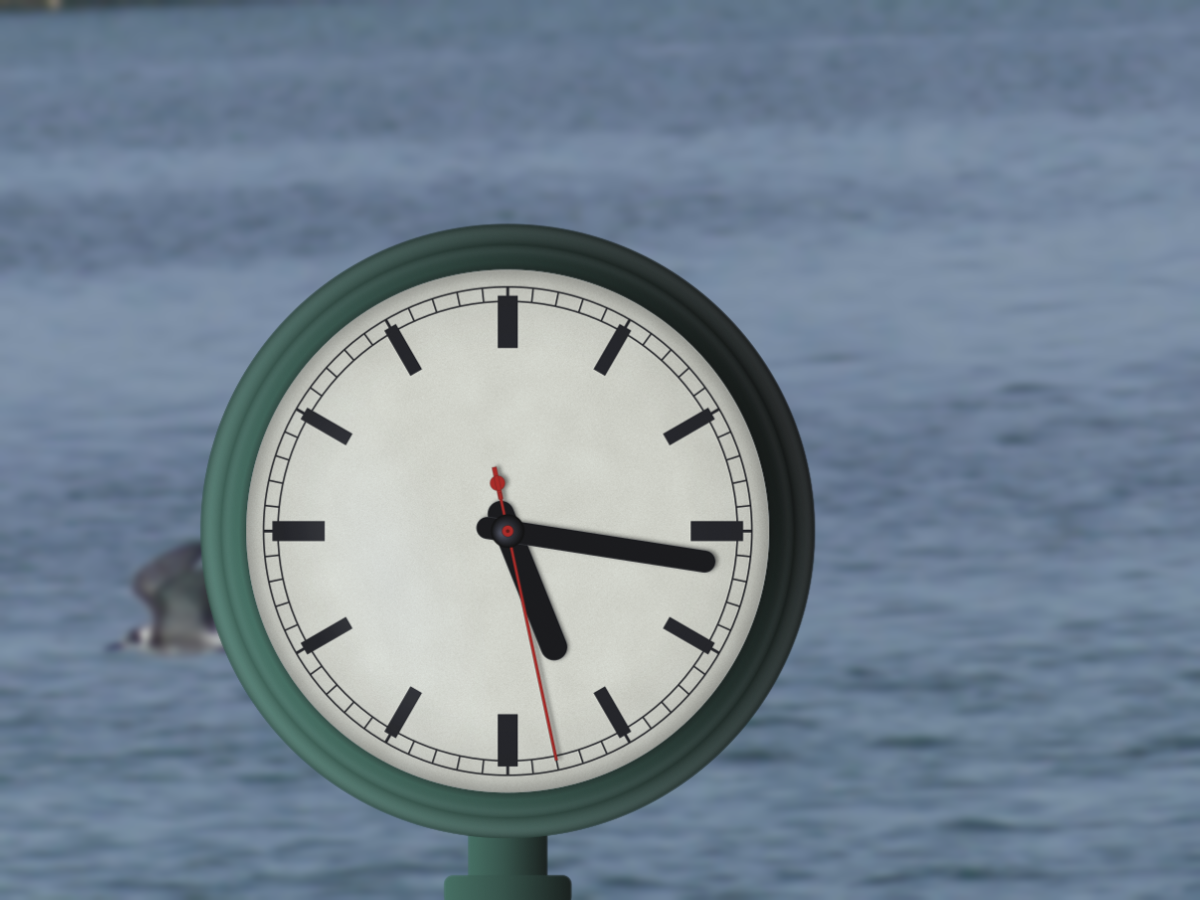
5:16:28
